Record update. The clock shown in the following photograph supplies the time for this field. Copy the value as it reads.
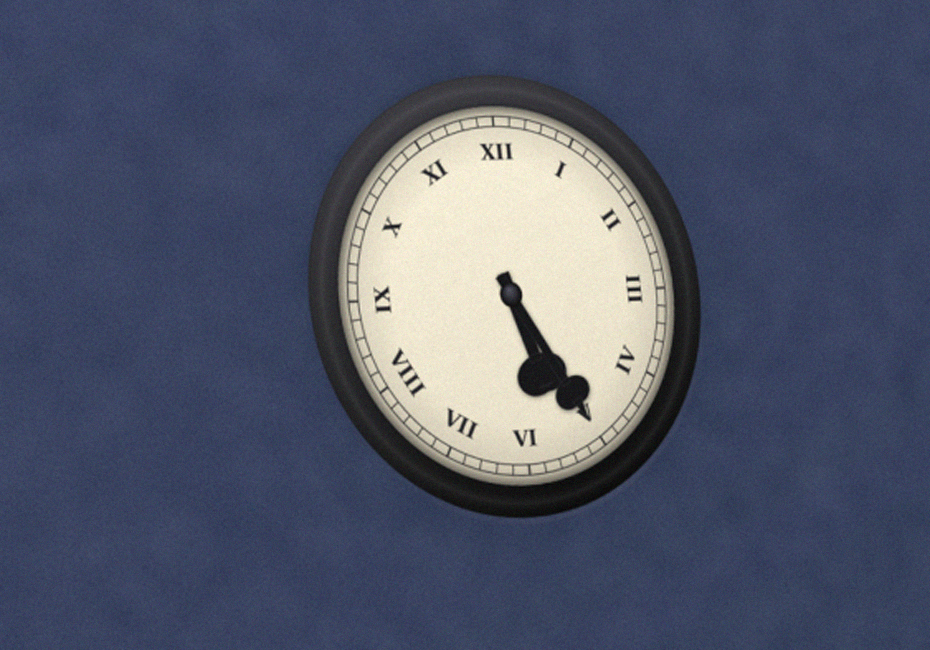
5:25
